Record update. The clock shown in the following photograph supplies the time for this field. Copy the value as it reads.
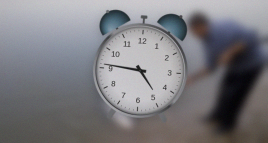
4:46
